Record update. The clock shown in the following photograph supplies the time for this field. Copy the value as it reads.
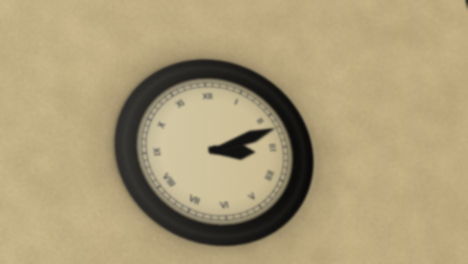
3:12
